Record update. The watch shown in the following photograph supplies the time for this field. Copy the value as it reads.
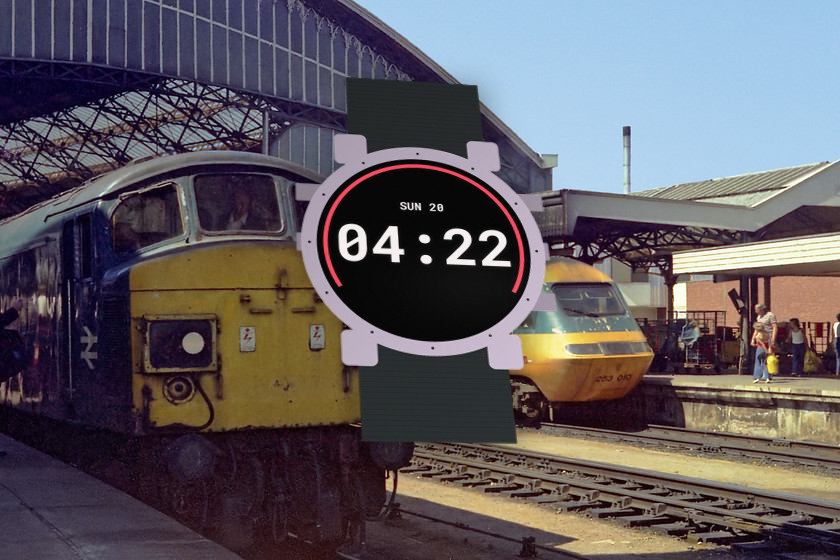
4:22
